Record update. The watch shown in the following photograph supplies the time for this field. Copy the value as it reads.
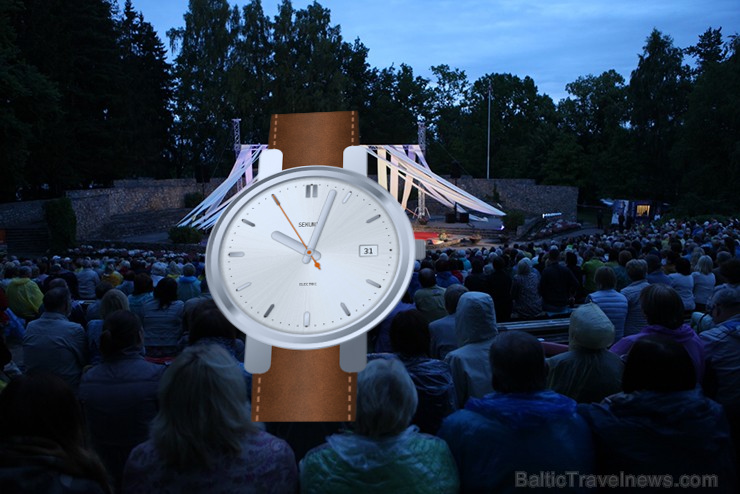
10:02:55
